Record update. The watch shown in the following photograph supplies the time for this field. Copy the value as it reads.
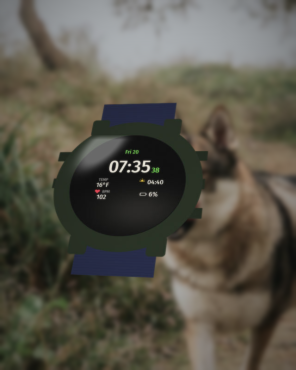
7:35
